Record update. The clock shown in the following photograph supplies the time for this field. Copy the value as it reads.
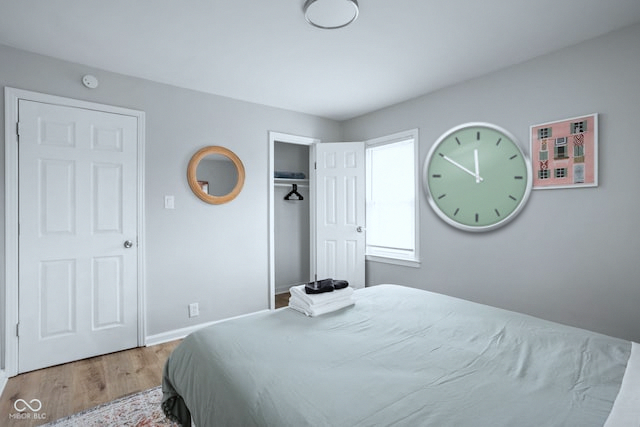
11:50
